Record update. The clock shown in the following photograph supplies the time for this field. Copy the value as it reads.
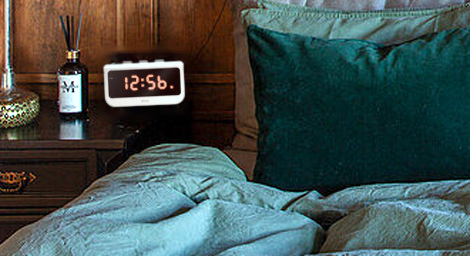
12:56
